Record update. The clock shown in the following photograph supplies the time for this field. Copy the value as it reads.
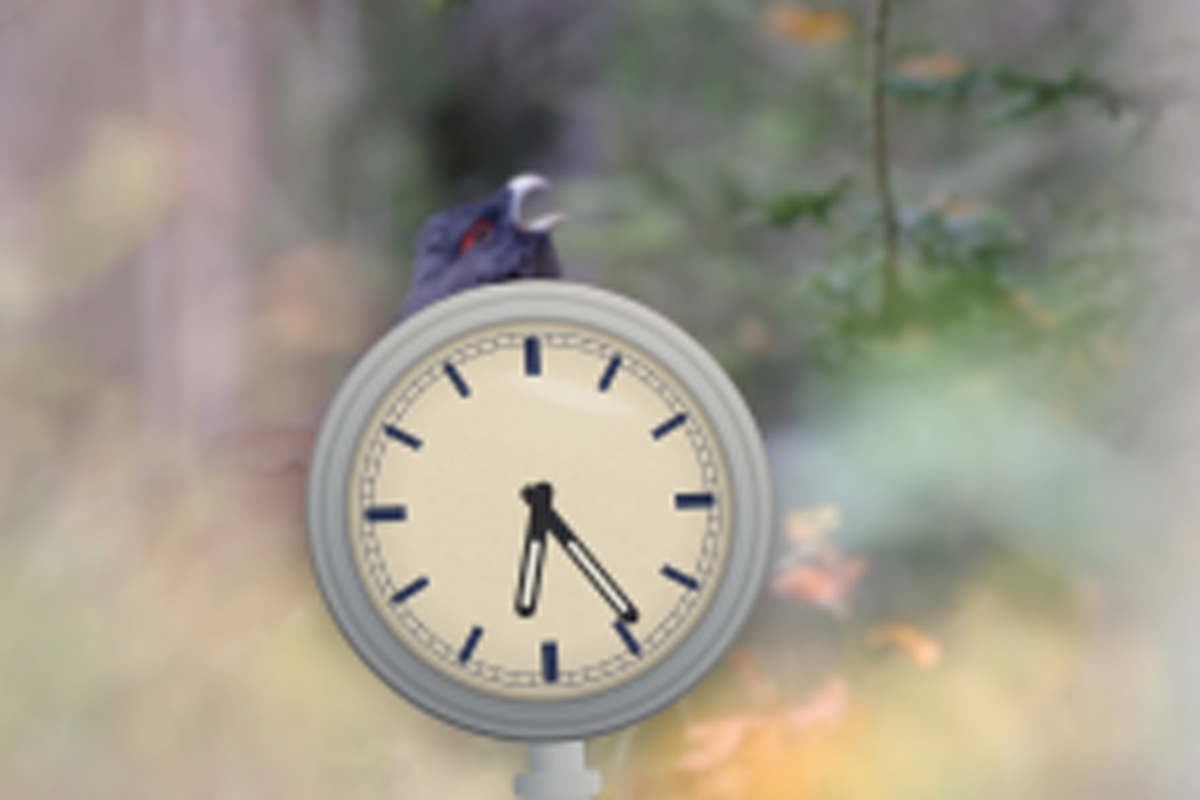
6:24
